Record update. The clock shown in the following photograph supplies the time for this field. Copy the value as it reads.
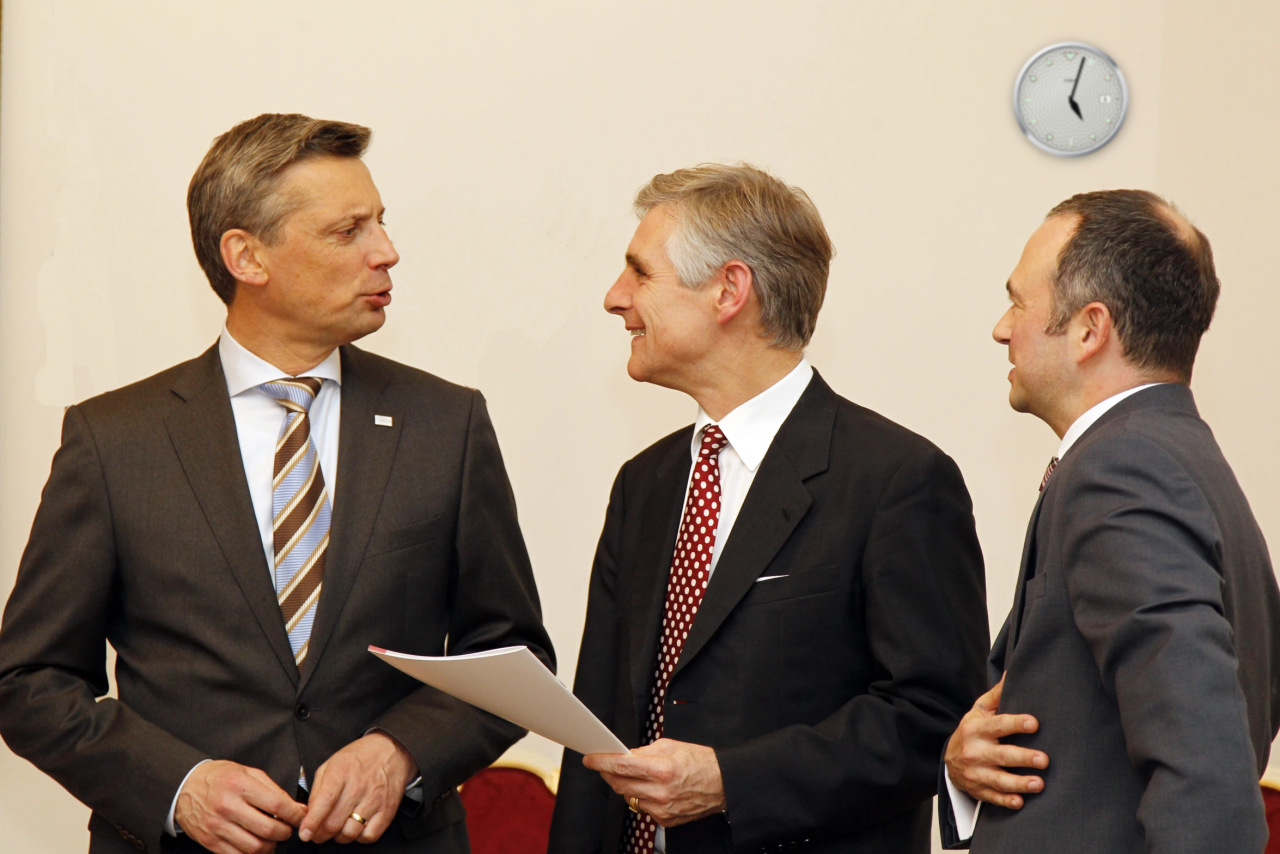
5:03
